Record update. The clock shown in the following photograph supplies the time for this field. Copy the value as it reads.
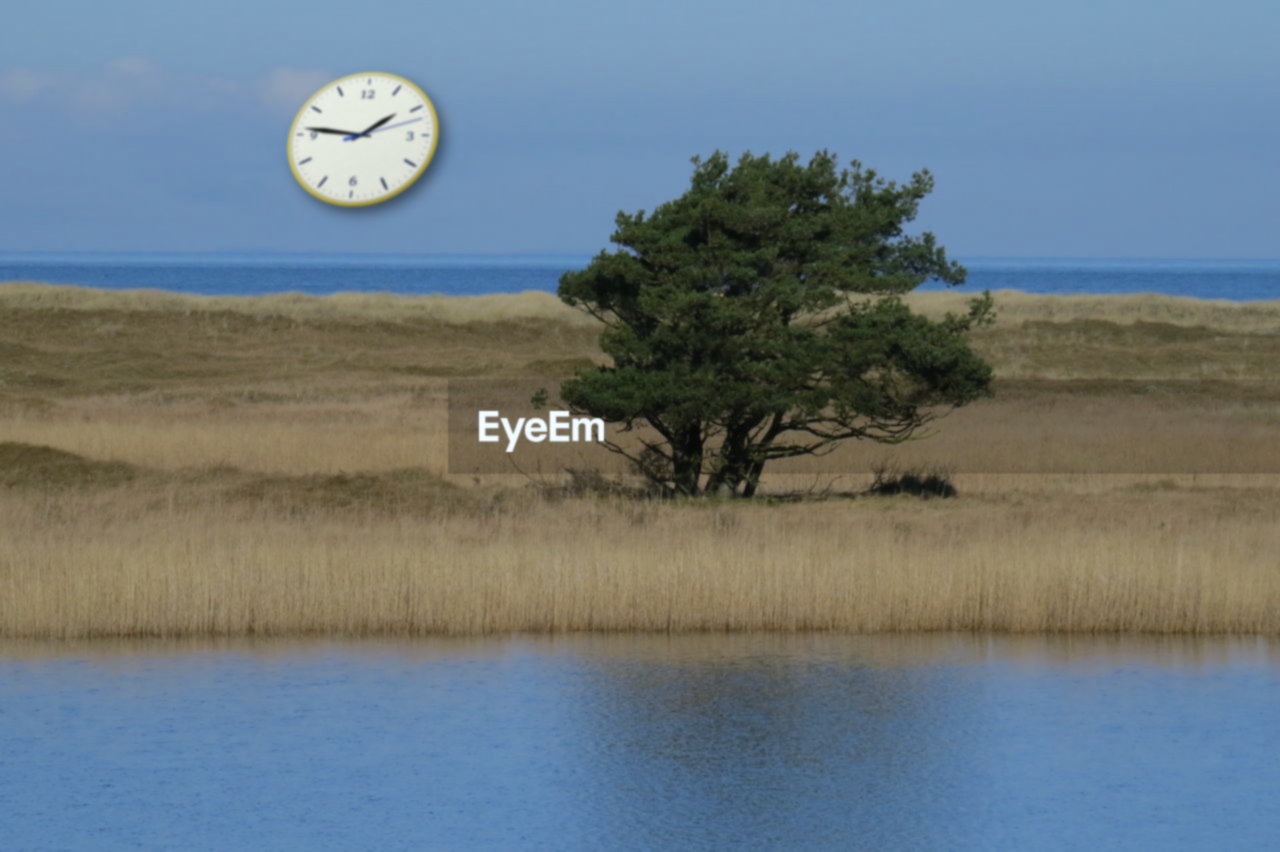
1:46:12
